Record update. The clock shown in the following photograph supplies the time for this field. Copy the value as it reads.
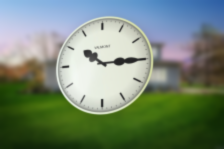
10:15
